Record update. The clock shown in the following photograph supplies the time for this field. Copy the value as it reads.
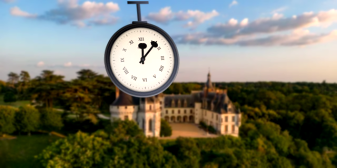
12:07
